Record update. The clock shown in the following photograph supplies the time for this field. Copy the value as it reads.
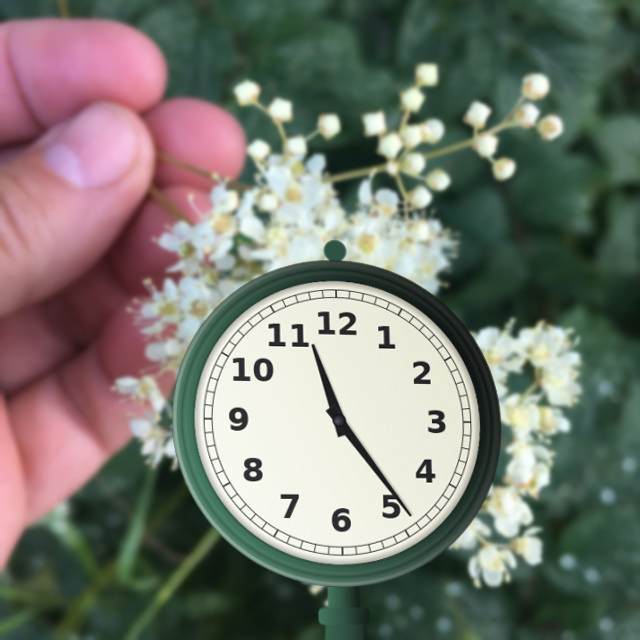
11:24
